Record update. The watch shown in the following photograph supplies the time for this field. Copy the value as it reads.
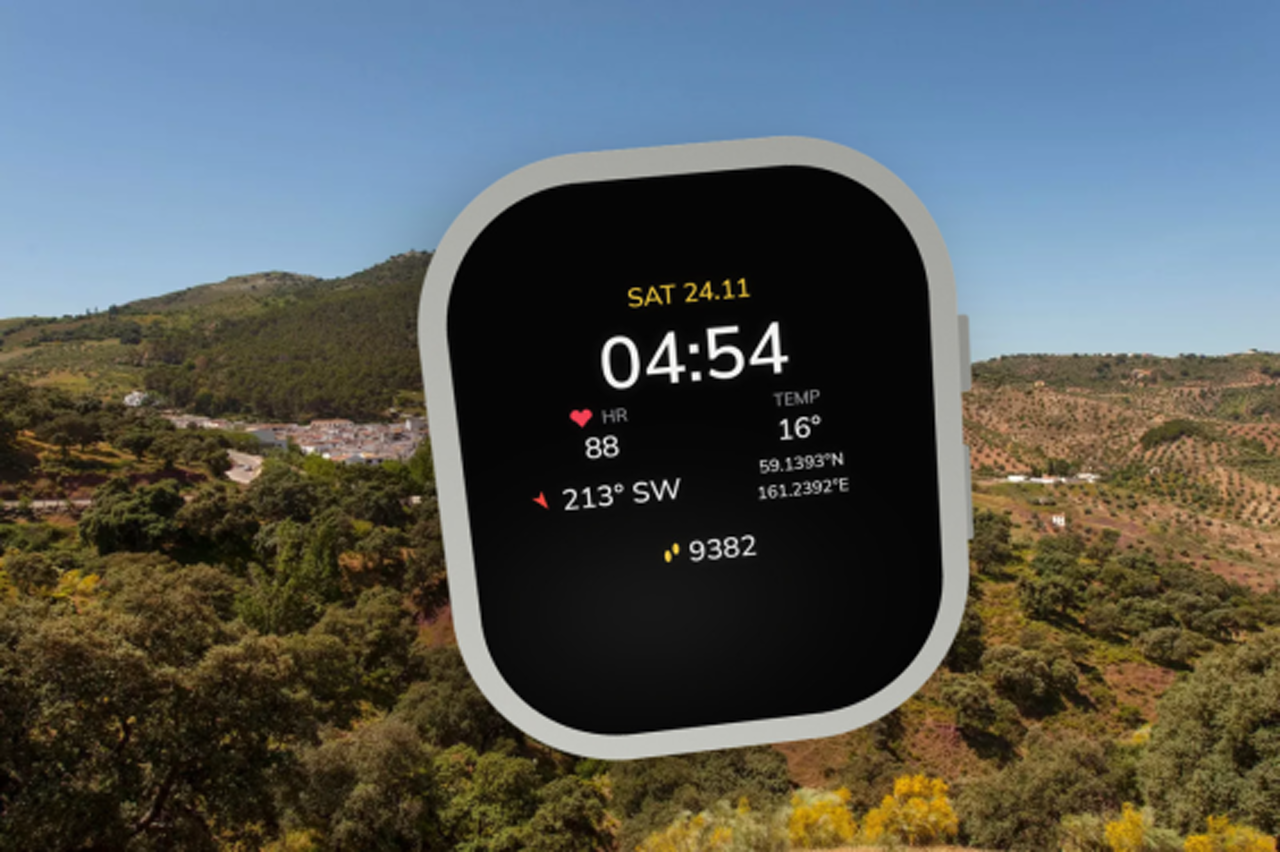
4:54
